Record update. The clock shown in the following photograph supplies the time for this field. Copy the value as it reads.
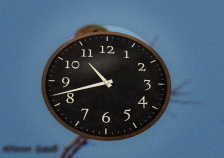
10:42
